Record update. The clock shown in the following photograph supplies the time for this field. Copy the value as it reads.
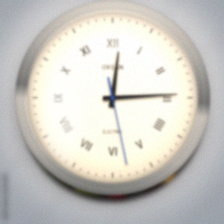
12:14:28
